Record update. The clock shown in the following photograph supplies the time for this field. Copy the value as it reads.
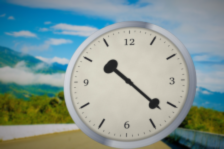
10:22
